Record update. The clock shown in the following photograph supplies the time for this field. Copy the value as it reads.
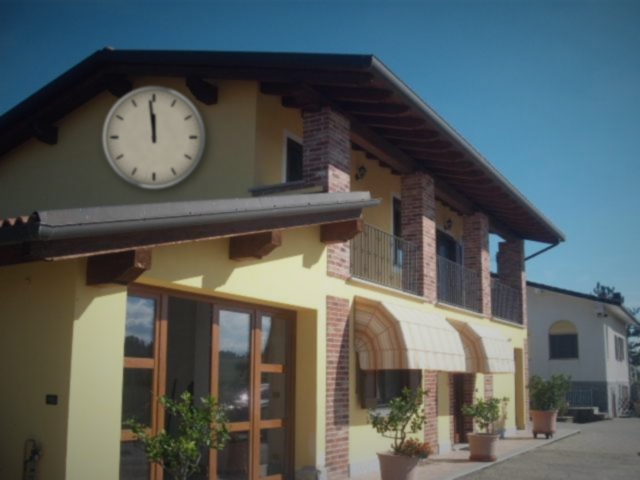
11:59
